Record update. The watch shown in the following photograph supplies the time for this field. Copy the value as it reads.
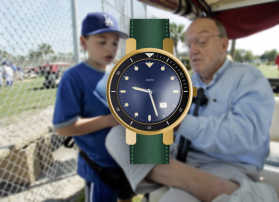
9:27
